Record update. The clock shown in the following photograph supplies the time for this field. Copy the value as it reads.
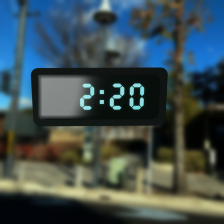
2:20
